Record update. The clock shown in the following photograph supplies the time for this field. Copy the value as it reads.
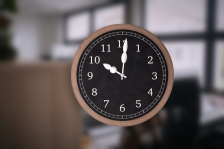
10:01
